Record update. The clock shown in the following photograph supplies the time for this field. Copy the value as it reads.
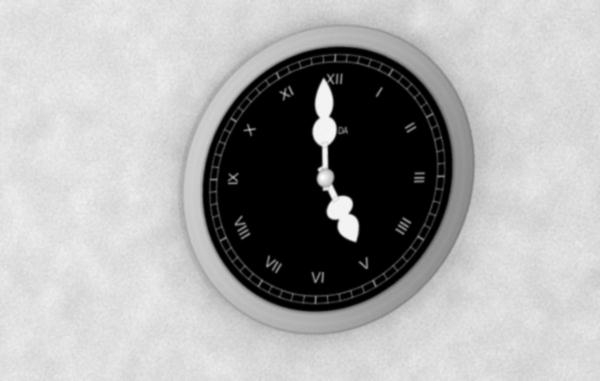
4:59
